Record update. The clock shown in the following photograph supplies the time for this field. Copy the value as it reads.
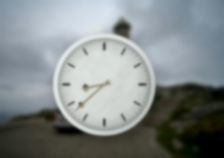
8:38
